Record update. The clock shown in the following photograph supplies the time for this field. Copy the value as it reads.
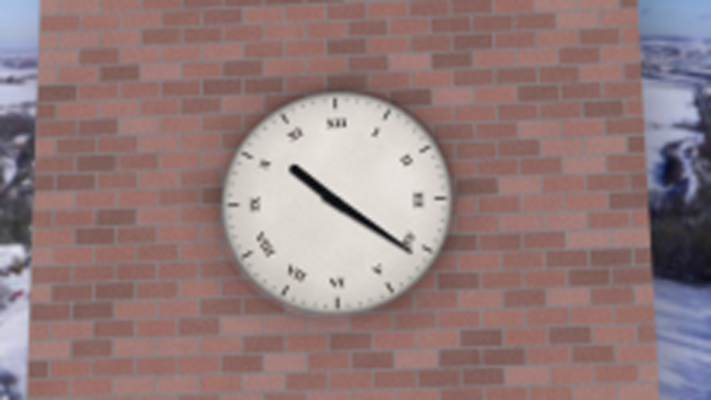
10:21
